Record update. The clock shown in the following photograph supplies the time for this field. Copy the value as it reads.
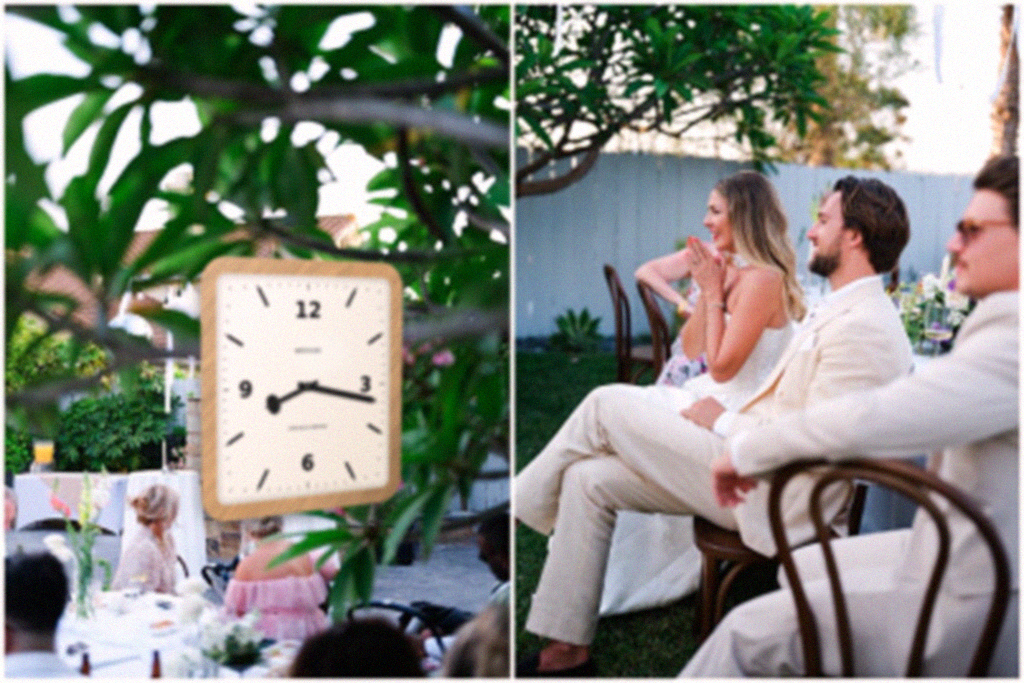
8:17
